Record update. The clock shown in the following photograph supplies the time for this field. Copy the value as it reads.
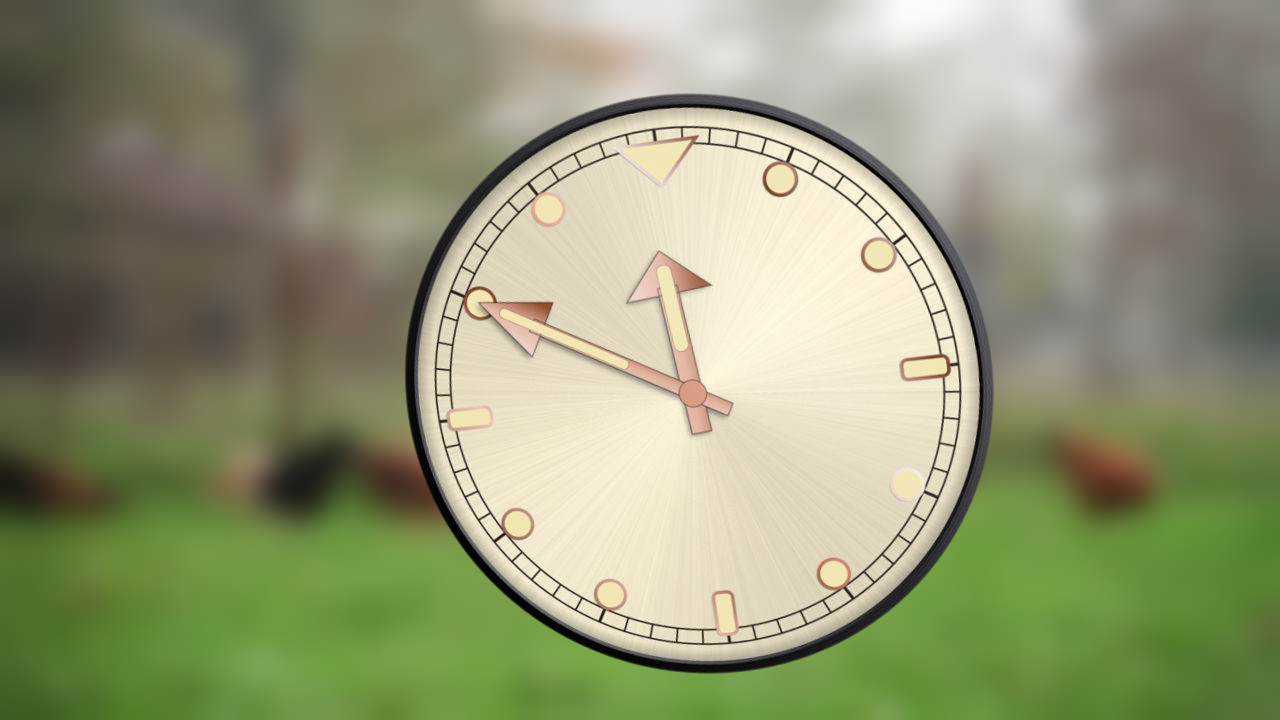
11:50
